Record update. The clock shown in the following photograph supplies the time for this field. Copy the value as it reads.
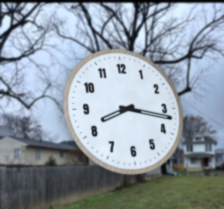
8:17
